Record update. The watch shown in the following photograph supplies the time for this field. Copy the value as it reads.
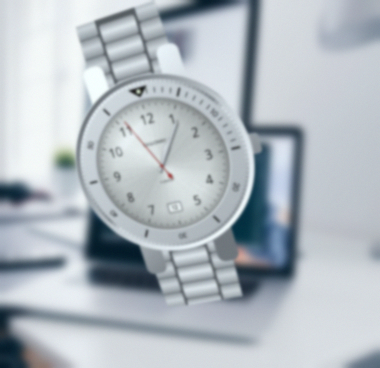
1:05:56
